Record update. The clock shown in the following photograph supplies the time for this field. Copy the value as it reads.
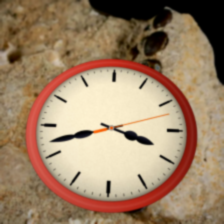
3:42:12
